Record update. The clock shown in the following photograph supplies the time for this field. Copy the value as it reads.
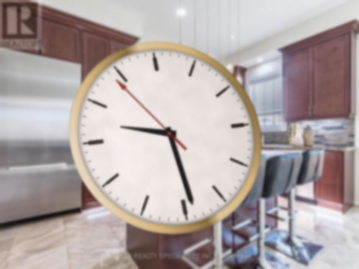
9:28:54
